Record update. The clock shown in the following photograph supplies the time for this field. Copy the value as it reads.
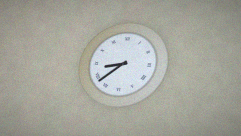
8:38
